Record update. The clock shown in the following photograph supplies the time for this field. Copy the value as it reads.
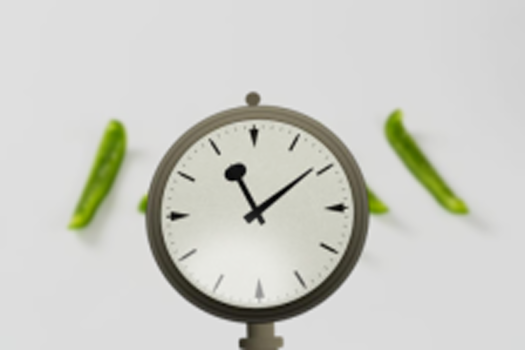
11:09
